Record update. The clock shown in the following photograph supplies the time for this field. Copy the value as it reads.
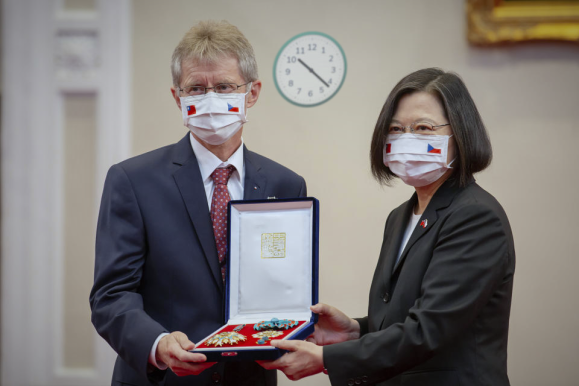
10:22
